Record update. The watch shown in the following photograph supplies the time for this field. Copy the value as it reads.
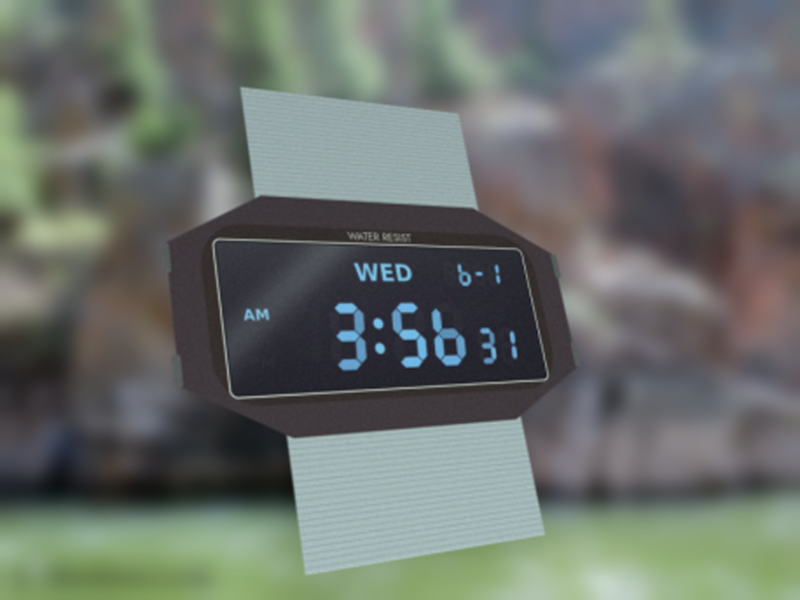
3:56:31
